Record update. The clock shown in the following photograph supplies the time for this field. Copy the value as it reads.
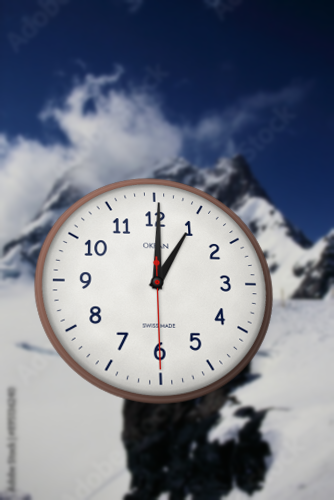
1:00:30
